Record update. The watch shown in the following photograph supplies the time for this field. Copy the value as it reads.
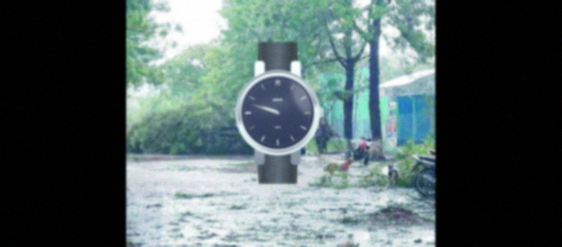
9:48
